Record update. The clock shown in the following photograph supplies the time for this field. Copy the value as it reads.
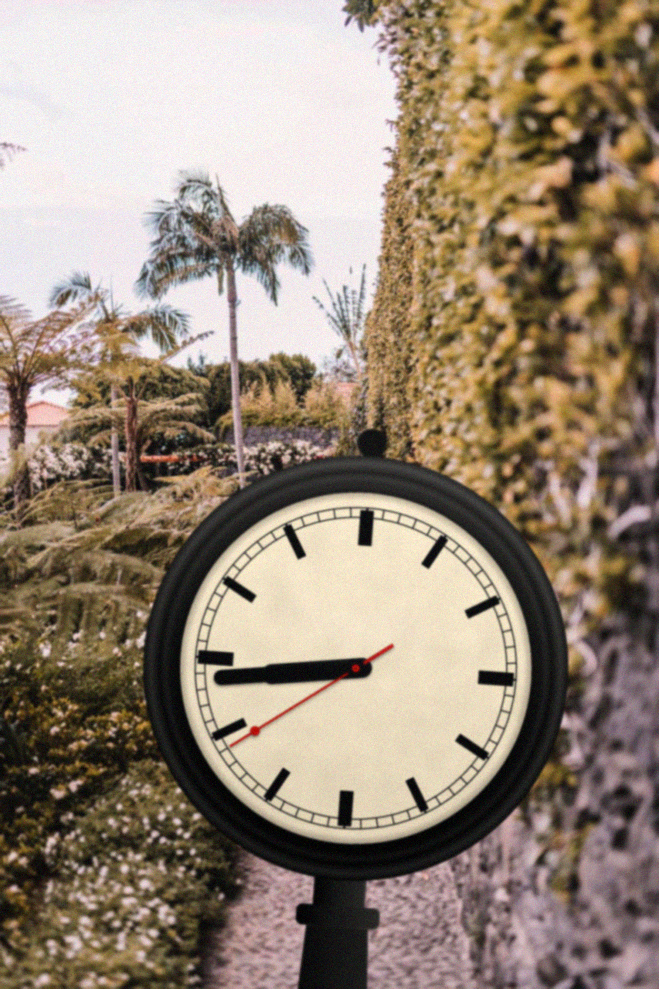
8:43:39
